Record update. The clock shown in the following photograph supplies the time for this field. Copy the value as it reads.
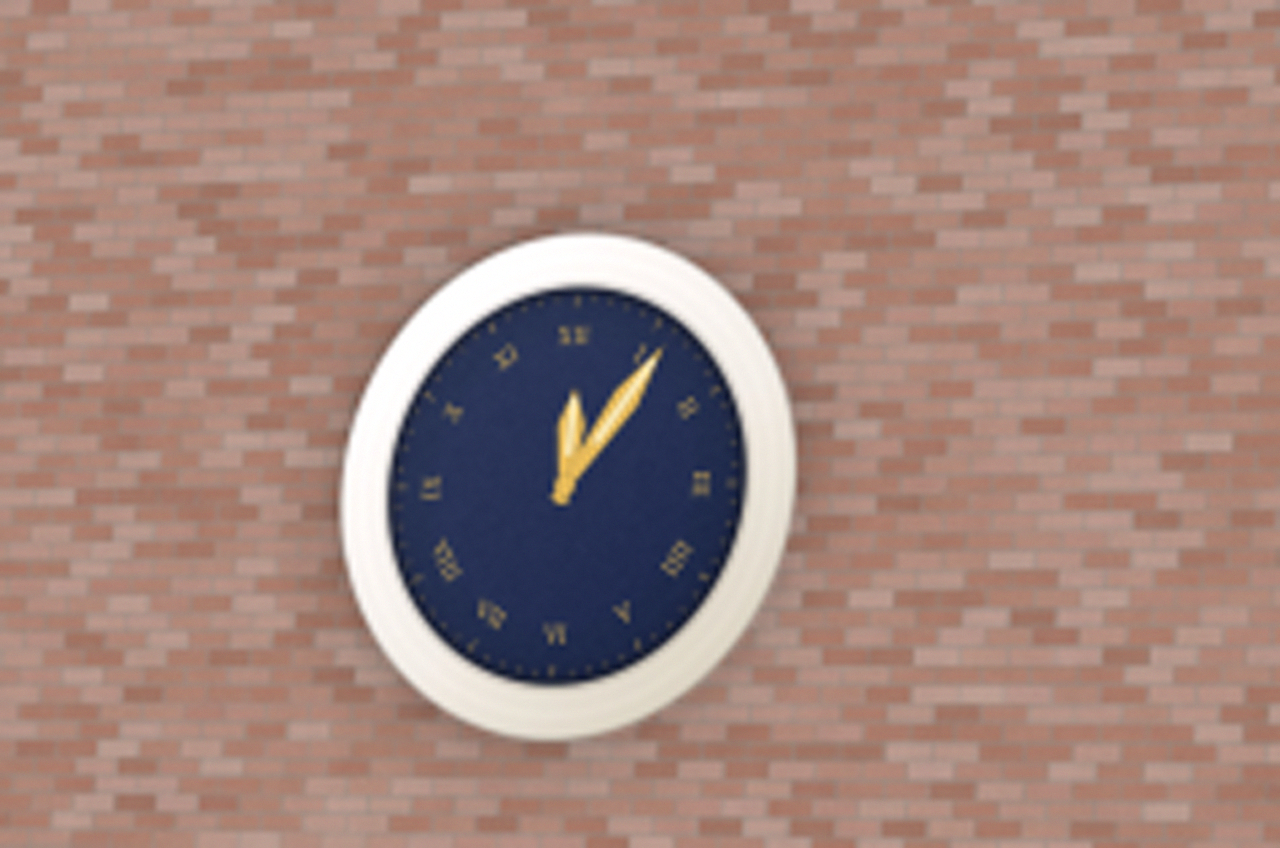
12:06
